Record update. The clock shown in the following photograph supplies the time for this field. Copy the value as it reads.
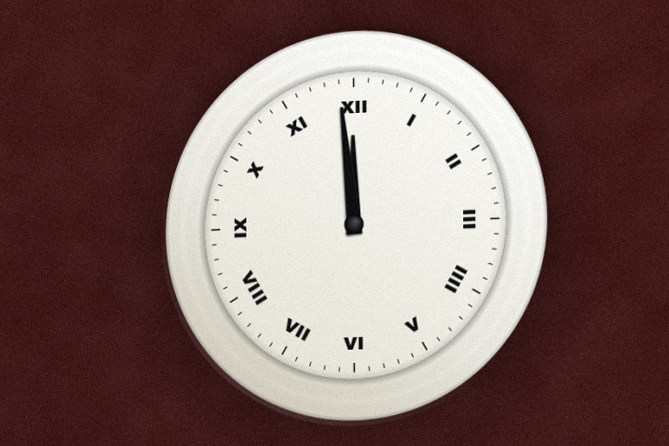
11:59
